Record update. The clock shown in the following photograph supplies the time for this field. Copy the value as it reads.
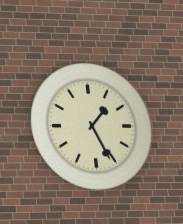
1:26
